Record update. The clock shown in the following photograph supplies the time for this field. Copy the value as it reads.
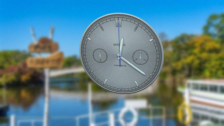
12:21
